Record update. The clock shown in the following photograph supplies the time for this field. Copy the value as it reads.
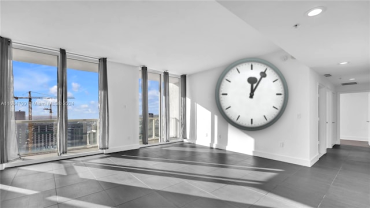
12:05
